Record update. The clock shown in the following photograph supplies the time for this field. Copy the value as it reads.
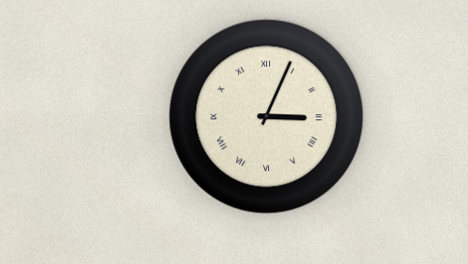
3:04
